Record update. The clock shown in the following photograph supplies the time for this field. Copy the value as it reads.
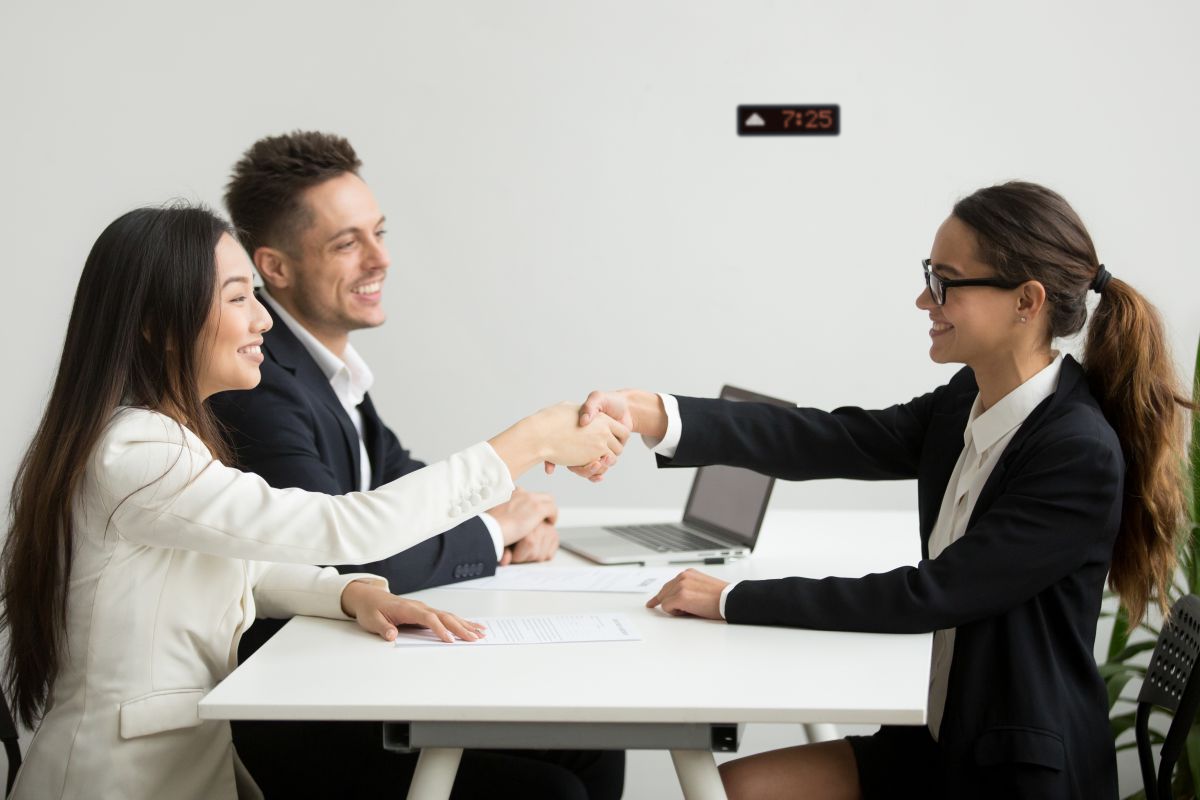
7:25
